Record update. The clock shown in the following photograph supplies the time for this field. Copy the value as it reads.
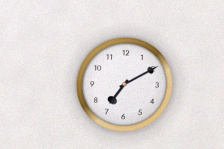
7:10
